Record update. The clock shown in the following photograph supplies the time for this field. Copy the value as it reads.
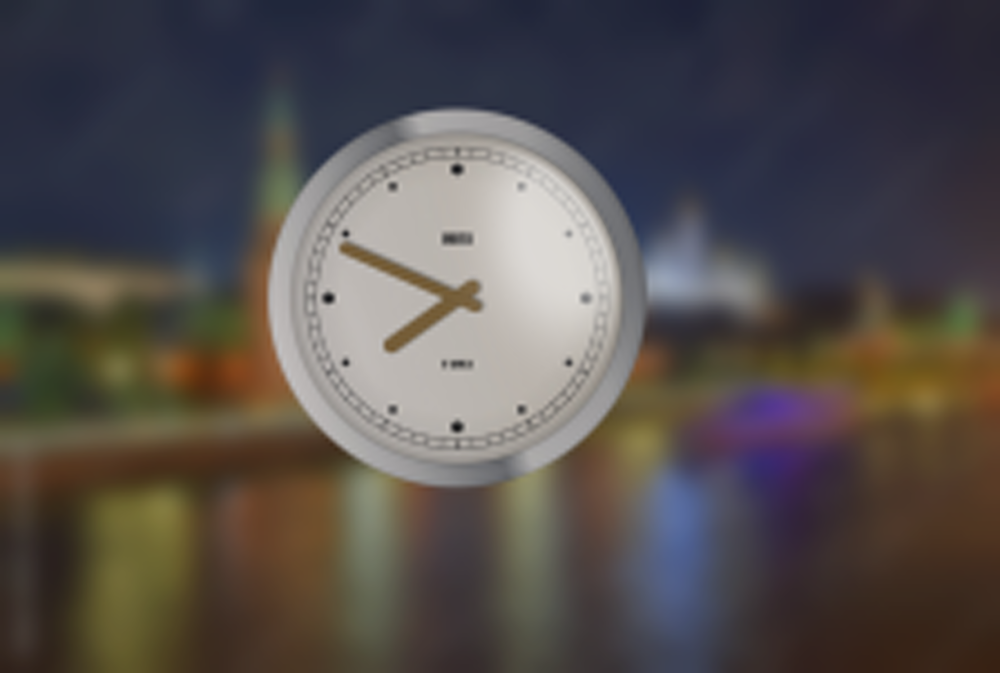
7:49
